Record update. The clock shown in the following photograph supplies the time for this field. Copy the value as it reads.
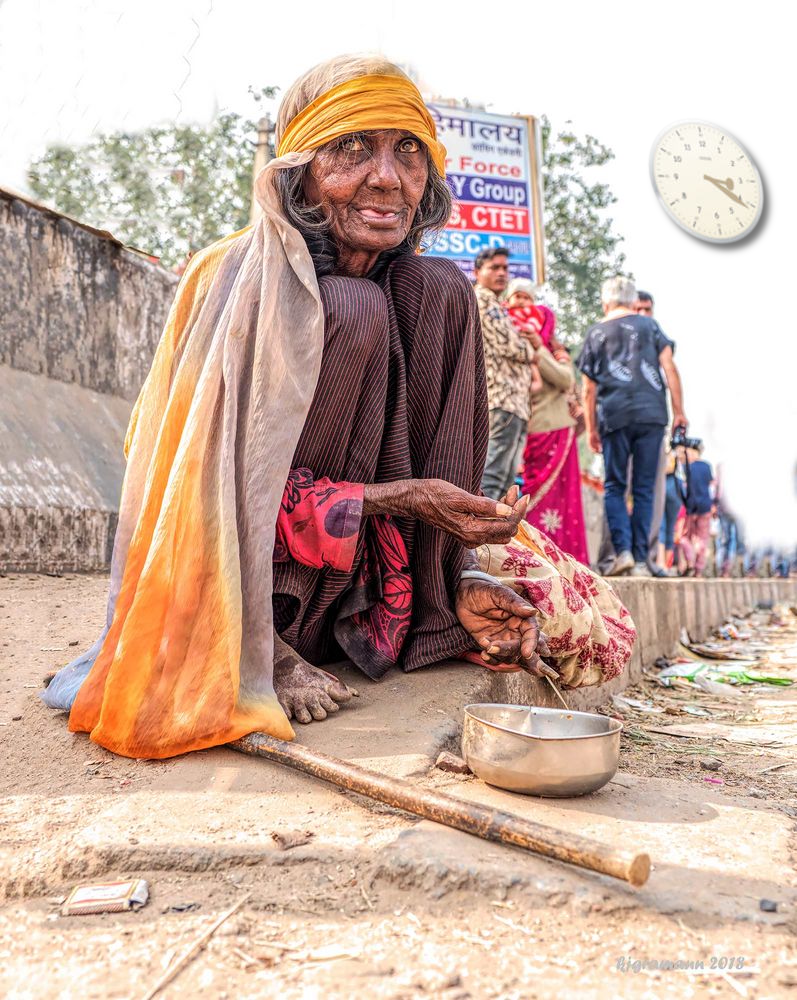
3:21
